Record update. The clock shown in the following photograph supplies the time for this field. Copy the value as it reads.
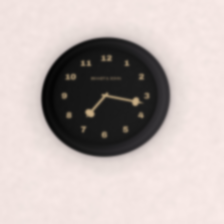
7:17
